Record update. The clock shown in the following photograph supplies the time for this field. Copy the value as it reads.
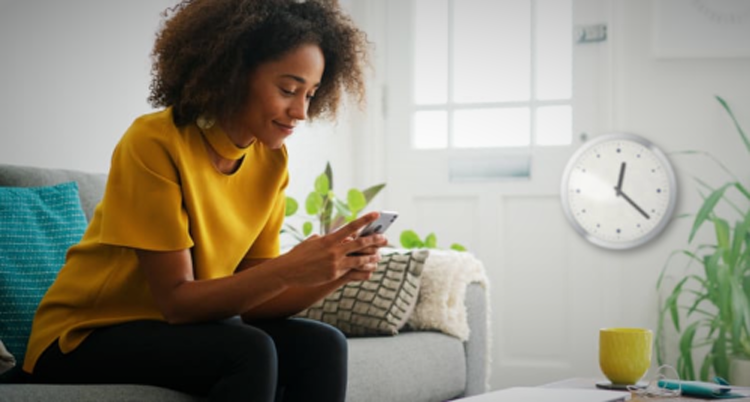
12:22
